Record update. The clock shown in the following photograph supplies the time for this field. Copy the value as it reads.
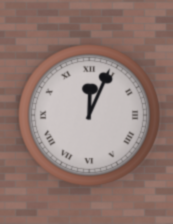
12:04
